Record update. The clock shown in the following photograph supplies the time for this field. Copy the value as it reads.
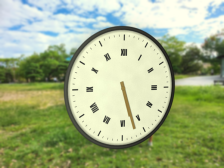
5:27
